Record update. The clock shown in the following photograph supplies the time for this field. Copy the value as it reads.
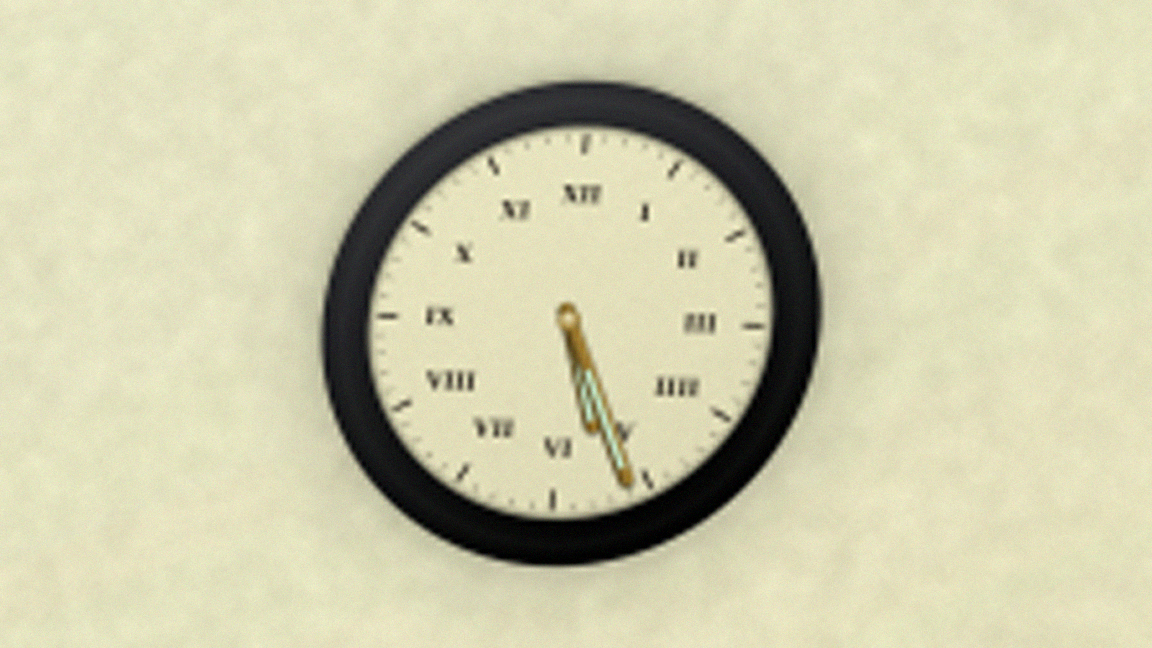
5:26
